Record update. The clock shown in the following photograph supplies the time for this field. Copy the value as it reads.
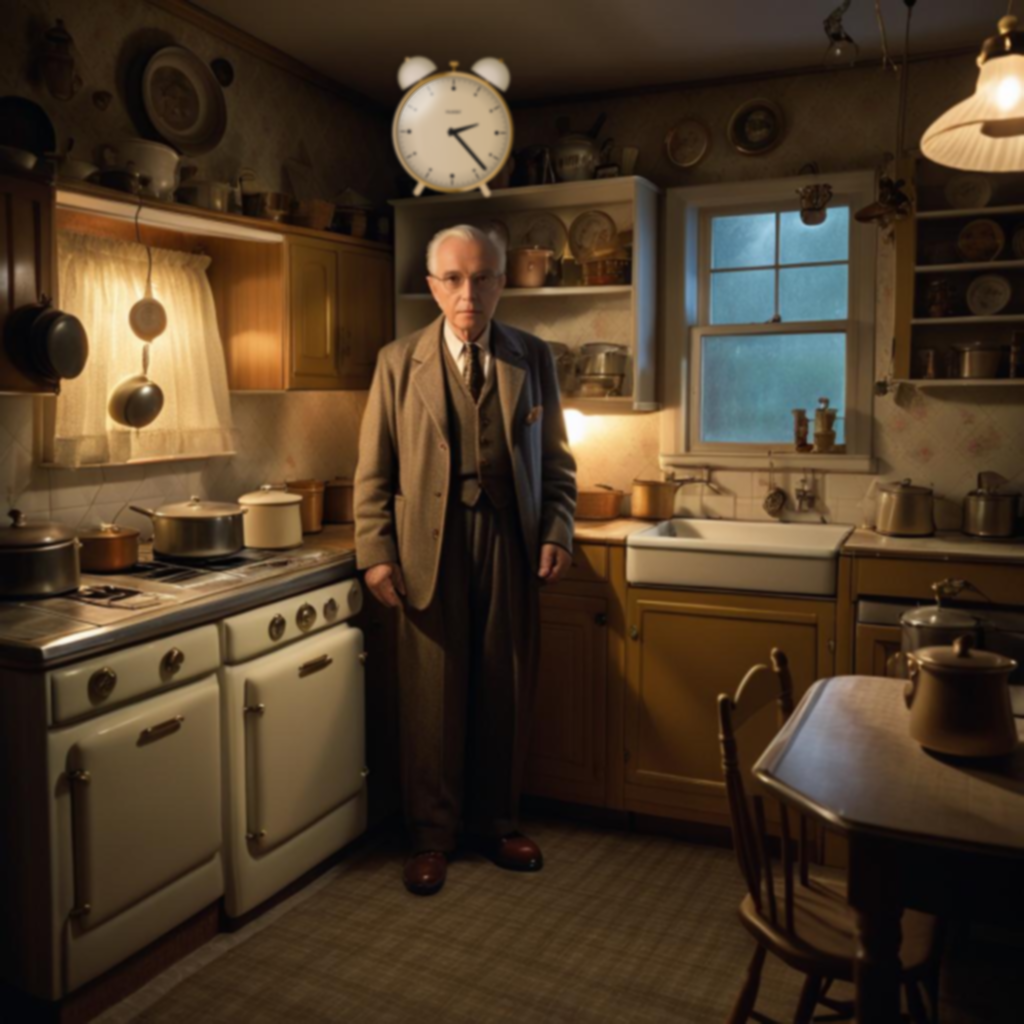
2:23
